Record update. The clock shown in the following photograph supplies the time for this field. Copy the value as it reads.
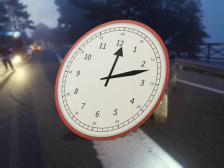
12:12
